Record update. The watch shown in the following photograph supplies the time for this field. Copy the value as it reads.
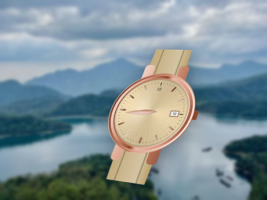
8:44
